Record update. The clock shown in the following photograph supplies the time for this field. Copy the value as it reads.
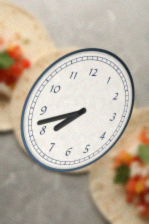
7:42
